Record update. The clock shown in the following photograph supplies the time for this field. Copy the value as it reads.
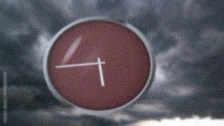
5:44
